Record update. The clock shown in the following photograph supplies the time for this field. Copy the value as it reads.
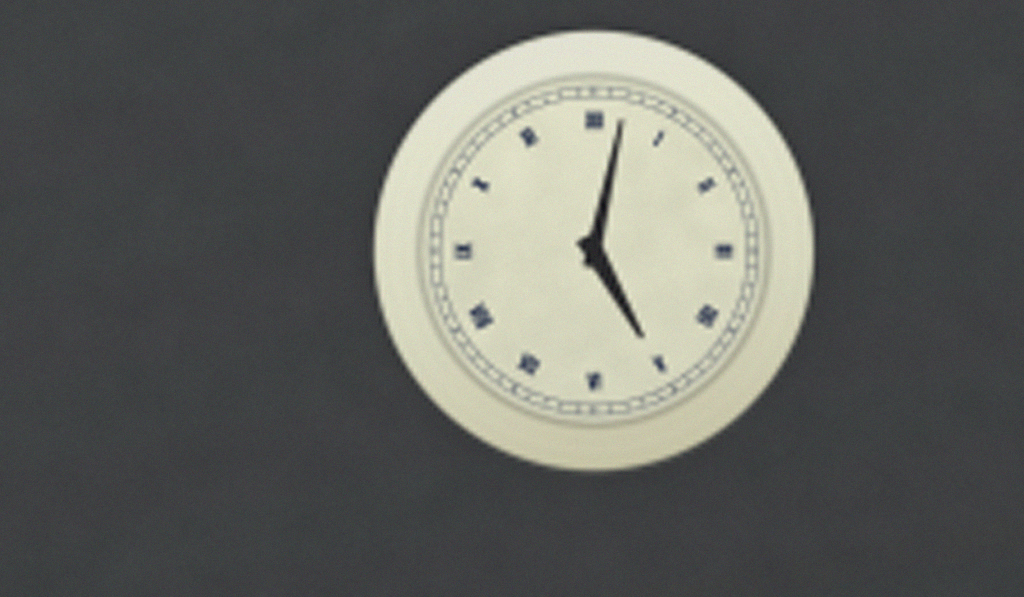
5:02
